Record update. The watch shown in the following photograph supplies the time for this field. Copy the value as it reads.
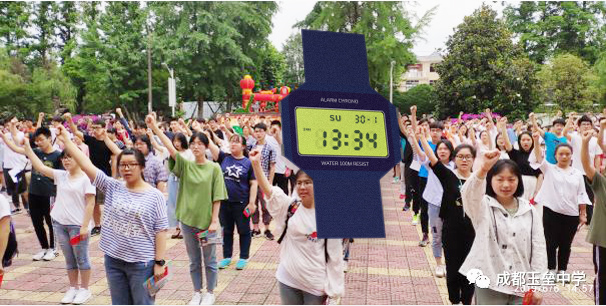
13:34
